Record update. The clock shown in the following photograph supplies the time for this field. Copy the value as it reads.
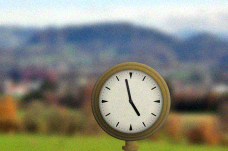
4:58
